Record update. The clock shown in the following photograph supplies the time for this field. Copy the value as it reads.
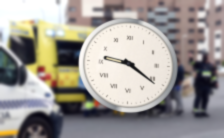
9:21
